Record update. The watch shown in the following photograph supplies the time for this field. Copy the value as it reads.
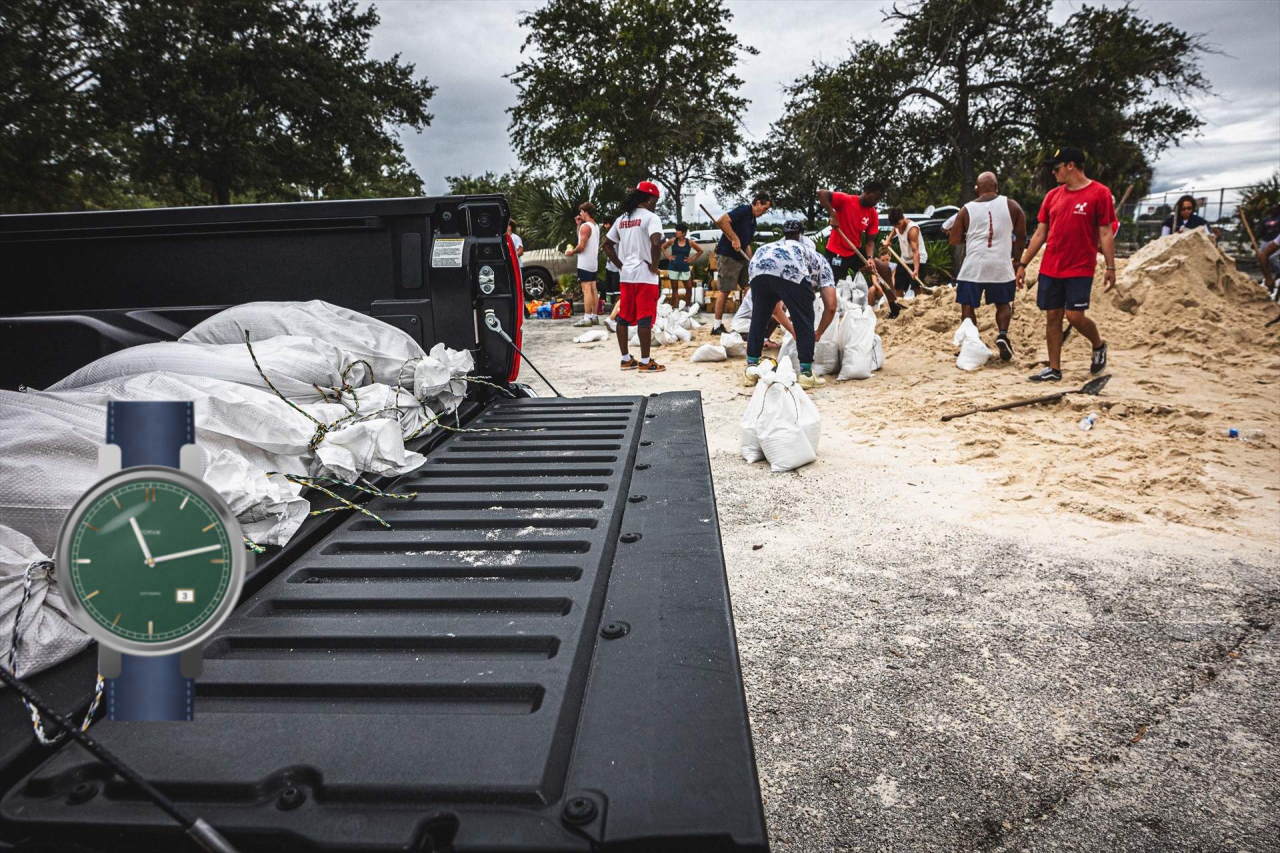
11:13
